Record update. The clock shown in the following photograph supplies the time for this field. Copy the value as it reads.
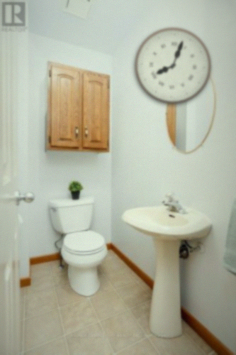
8:03
